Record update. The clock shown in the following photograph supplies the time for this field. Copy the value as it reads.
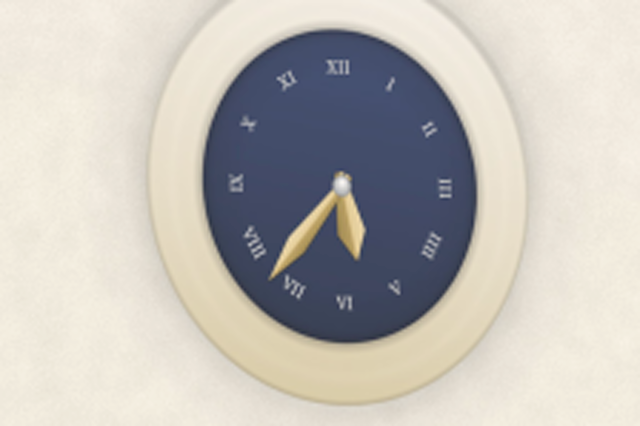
5:37
